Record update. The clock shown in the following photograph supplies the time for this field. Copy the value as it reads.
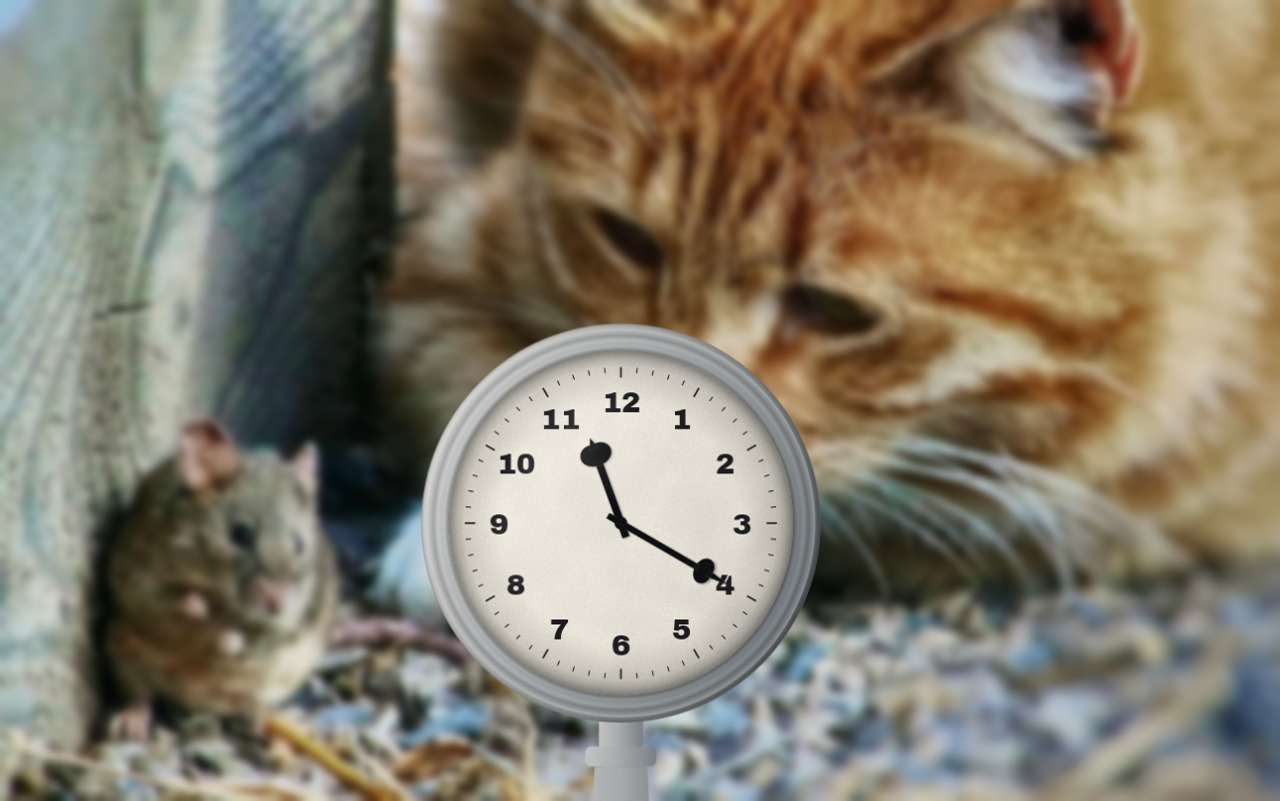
11:20
